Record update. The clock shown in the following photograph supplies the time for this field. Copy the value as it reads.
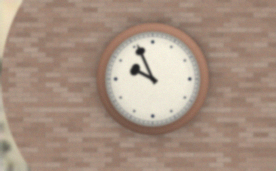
9:56
